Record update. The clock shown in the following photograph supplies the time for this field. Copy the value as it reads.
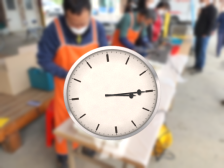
3:15
